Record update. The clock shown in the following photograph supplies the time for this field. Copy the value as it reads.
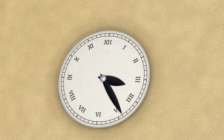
3:24
